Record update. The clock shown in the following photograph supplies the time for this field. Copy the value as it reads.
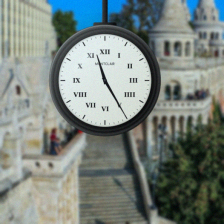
11:25
